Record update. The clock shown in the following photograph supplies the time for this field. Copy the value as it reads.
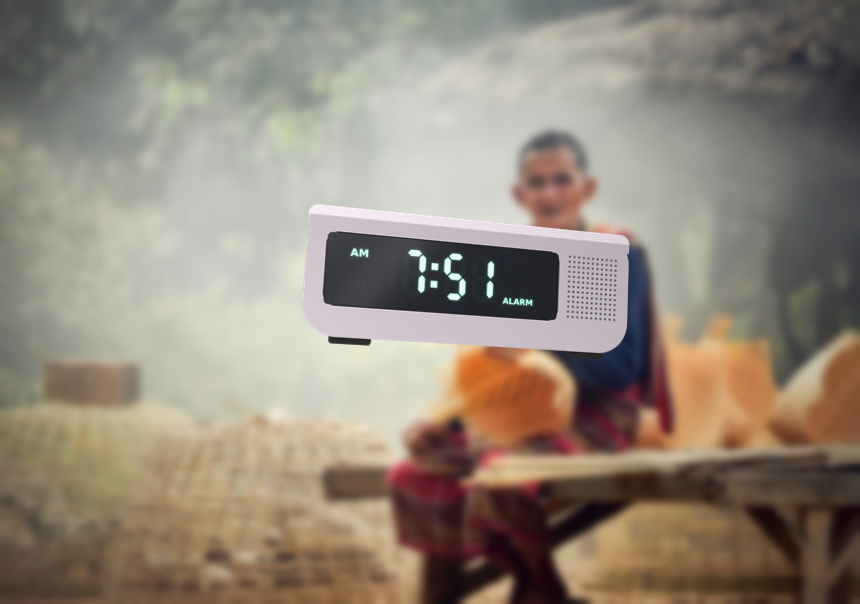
7:51
